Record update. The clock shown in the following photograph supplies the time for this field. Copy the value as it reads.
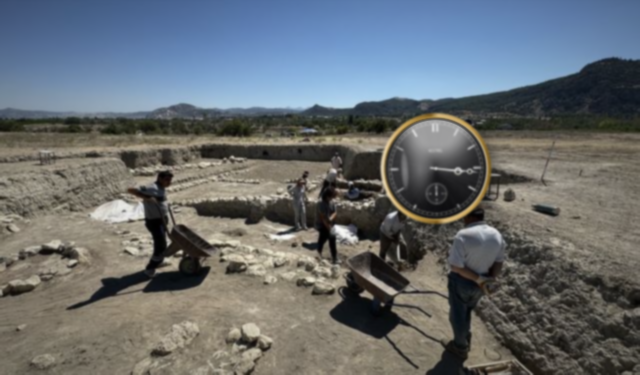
3:16
